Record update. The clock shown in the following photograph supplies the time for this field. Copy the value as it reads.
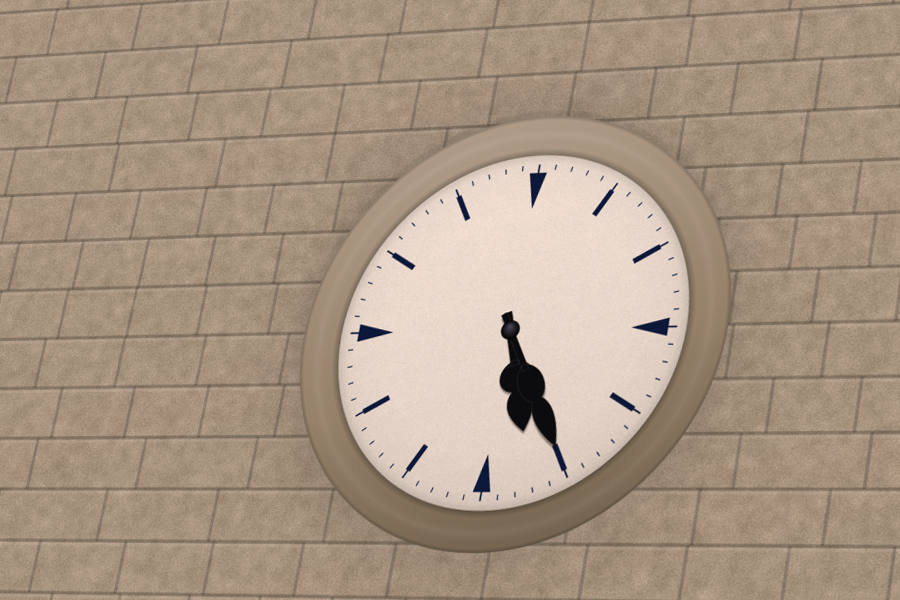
5:25
